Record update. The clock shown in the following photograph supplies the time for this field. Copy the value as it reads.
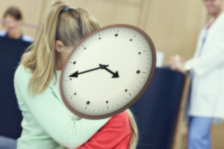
3:41
